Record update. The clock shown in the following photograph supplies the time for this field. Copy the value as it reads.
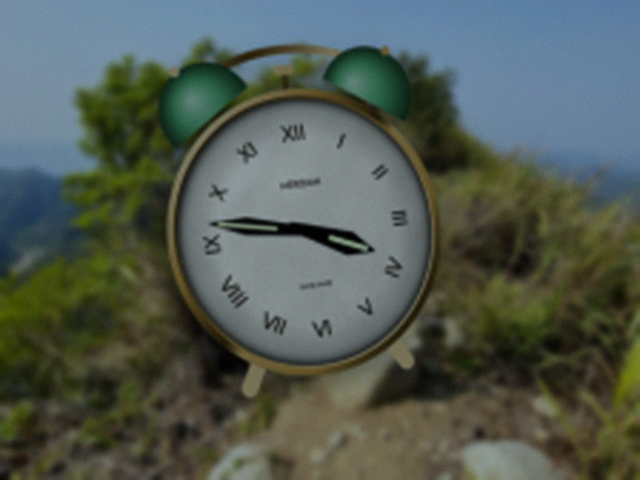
3:47
